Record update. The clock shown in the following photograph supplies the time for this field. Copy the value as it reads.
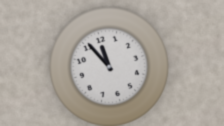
11:56
